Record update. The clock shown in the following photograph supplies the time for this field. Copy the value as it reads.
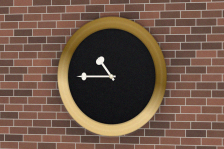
10:45
